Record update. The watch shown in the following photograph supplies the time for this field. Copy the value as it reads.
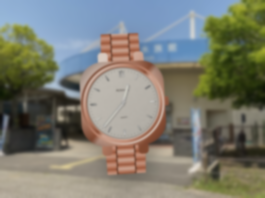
12:37
